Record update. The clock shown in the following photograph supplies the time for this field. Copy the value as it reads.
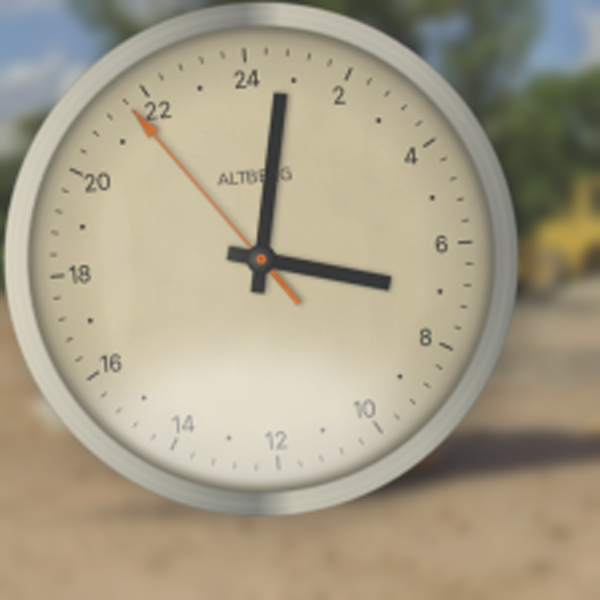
7:01:54
